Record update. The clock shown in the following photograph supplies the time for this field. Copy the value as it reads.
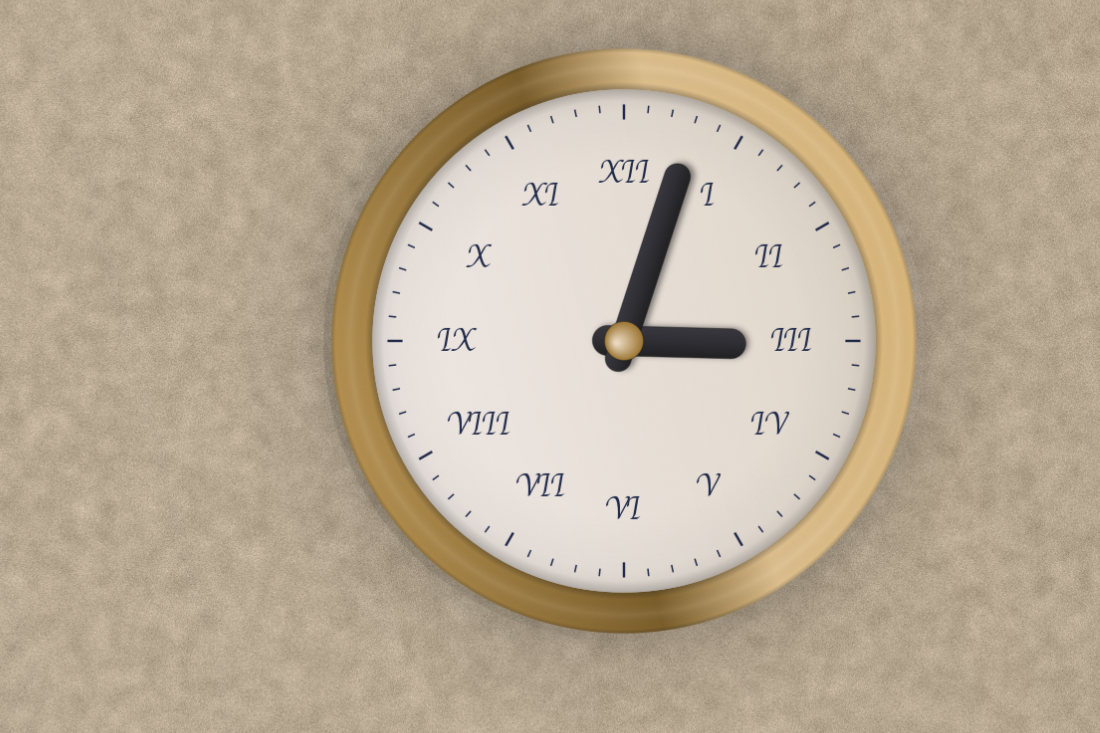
3:03
